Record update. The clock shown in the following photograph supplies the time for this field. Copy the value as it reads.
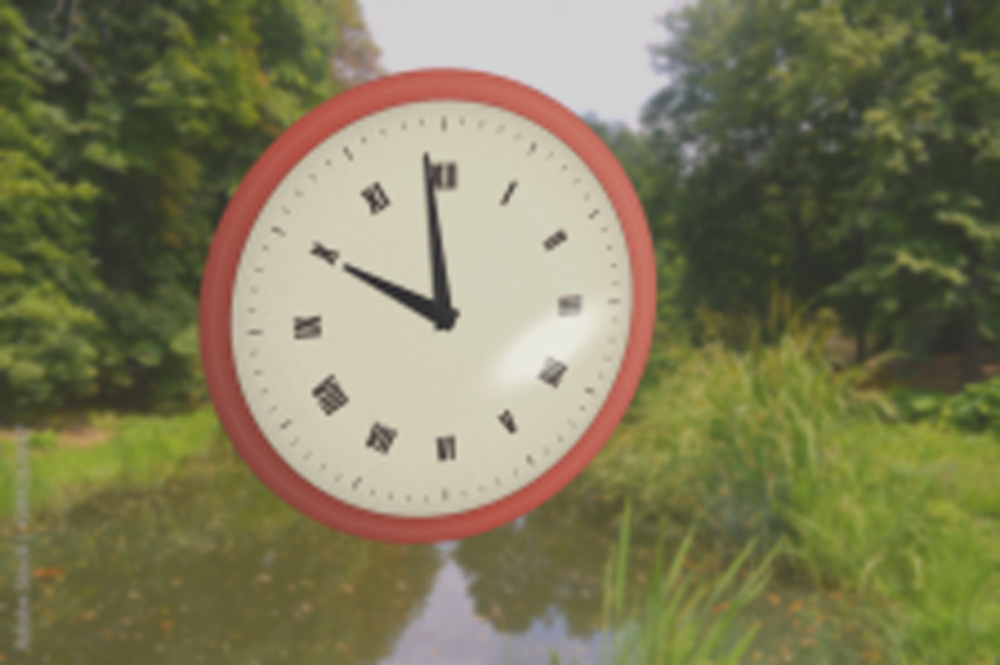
9:59
